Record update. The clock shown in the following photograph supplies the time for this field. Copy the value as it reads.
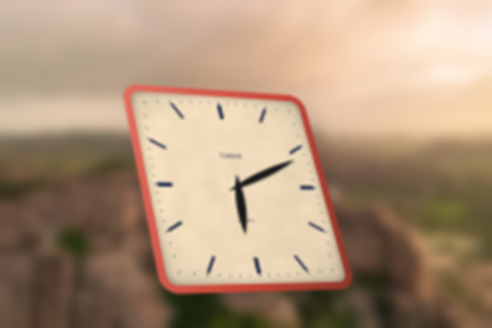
6:11
